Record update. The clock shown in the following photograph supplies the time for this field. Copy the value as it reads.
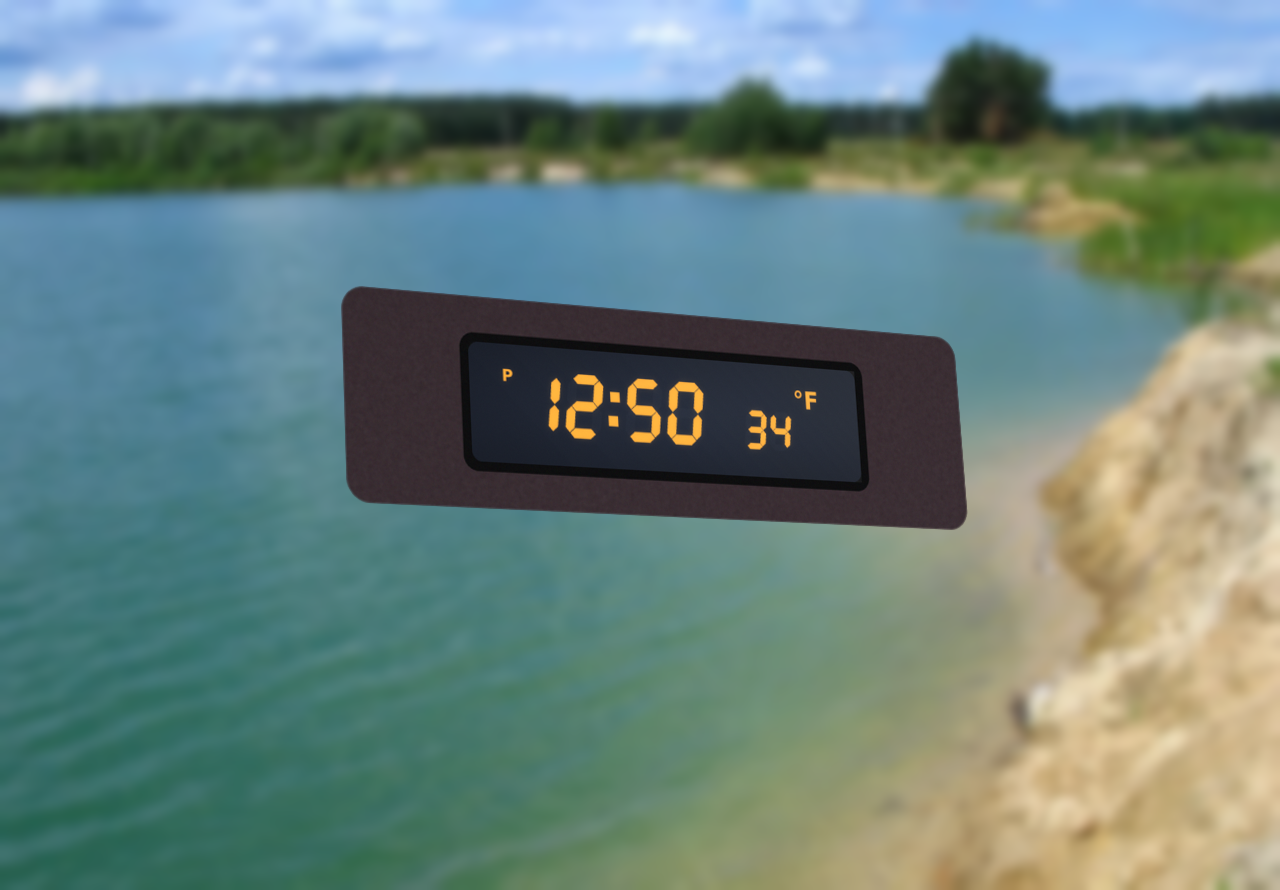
12:50
